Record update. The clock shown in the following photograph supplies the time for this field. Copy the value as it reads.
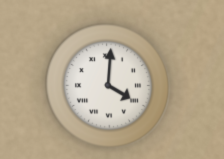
4:01
